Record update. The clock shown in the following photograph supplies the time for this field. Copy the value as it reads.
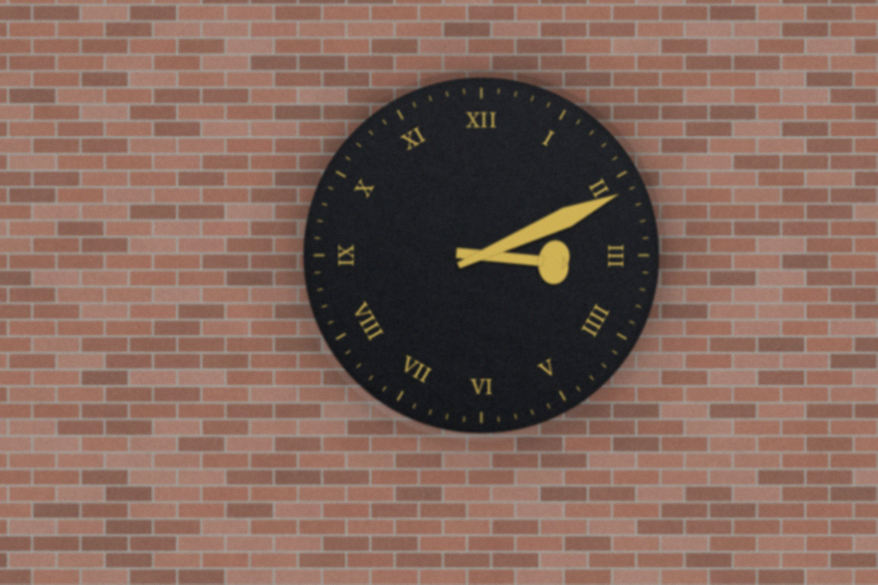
3:11
